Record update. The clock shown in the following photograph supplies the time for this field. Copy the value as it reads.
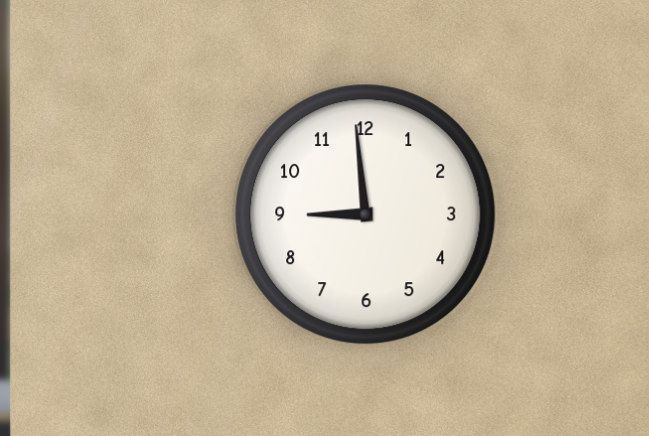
8:59
